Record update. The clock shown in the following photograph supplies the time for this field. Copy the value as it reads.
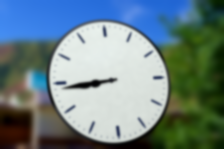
8:44
